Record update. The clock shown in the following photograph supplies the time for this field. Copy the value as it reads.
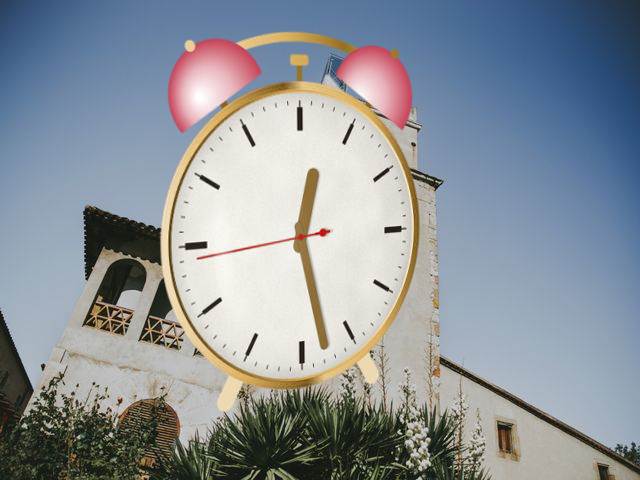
12:27:44
